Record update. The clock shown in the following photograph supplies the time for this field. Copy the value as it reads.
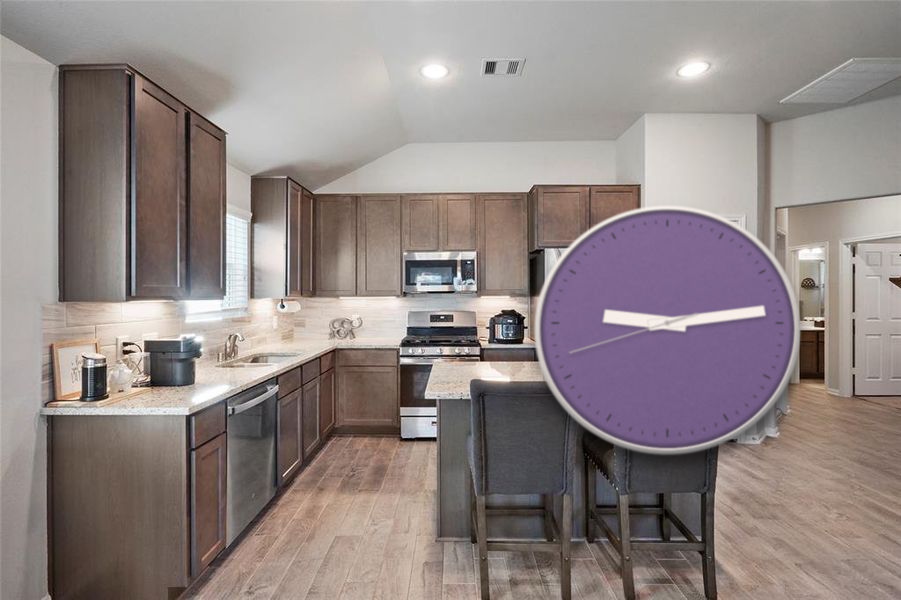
9:13:42
